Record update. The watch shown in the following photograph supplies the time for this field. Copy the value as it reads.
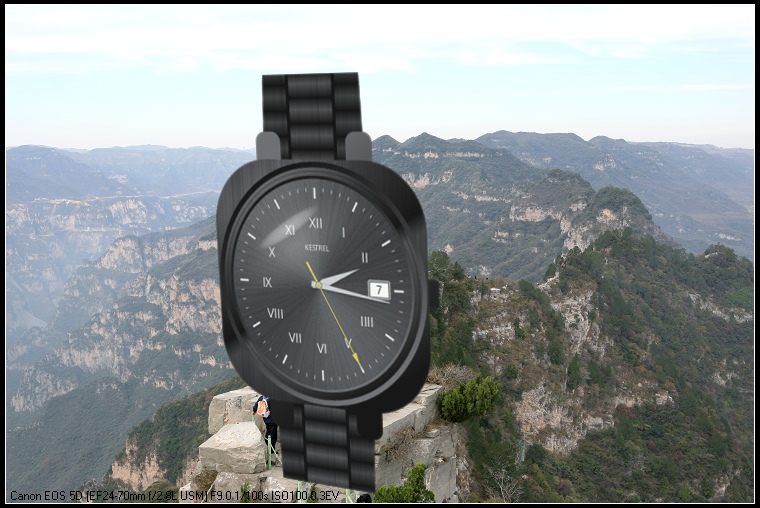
2:16:25
